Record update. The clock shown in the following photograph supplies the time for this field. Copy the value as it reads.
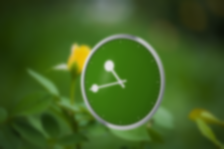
10:43
